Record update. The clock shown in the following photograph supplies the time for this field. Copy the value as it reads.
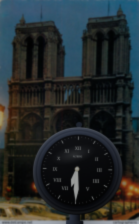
6:30
